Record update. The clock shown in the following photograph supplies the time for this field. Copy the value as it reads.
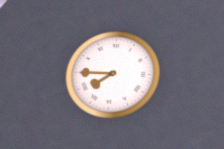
7:45
